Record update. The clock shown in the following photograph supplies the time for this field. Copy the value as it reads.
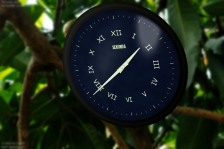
1:39
